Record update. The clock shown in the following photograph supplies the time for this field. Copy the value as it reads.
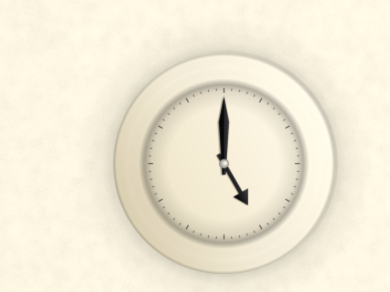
5:00
